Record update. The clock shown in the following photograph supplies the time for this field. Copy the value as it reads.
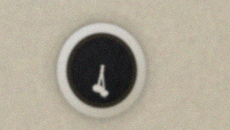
6:29
